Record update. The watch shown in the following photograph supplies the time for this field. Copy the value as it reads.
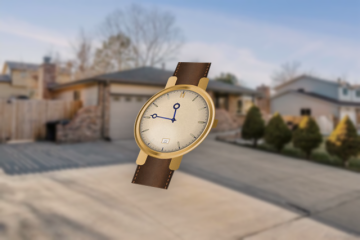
11:46
